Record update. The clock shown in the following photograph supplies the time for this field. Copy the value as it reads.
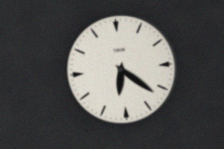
6:22
